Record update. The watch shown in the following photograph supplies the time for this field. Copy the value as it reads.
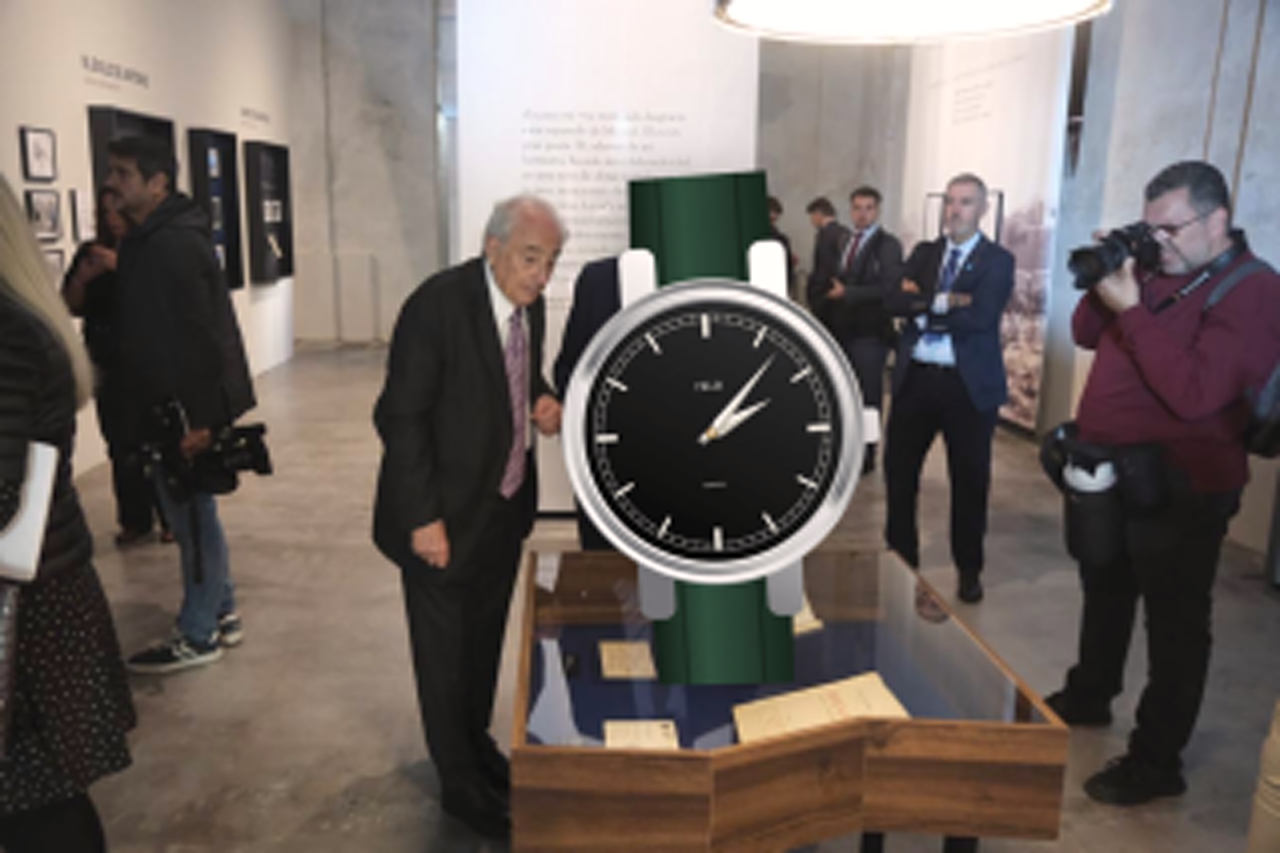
2:07
